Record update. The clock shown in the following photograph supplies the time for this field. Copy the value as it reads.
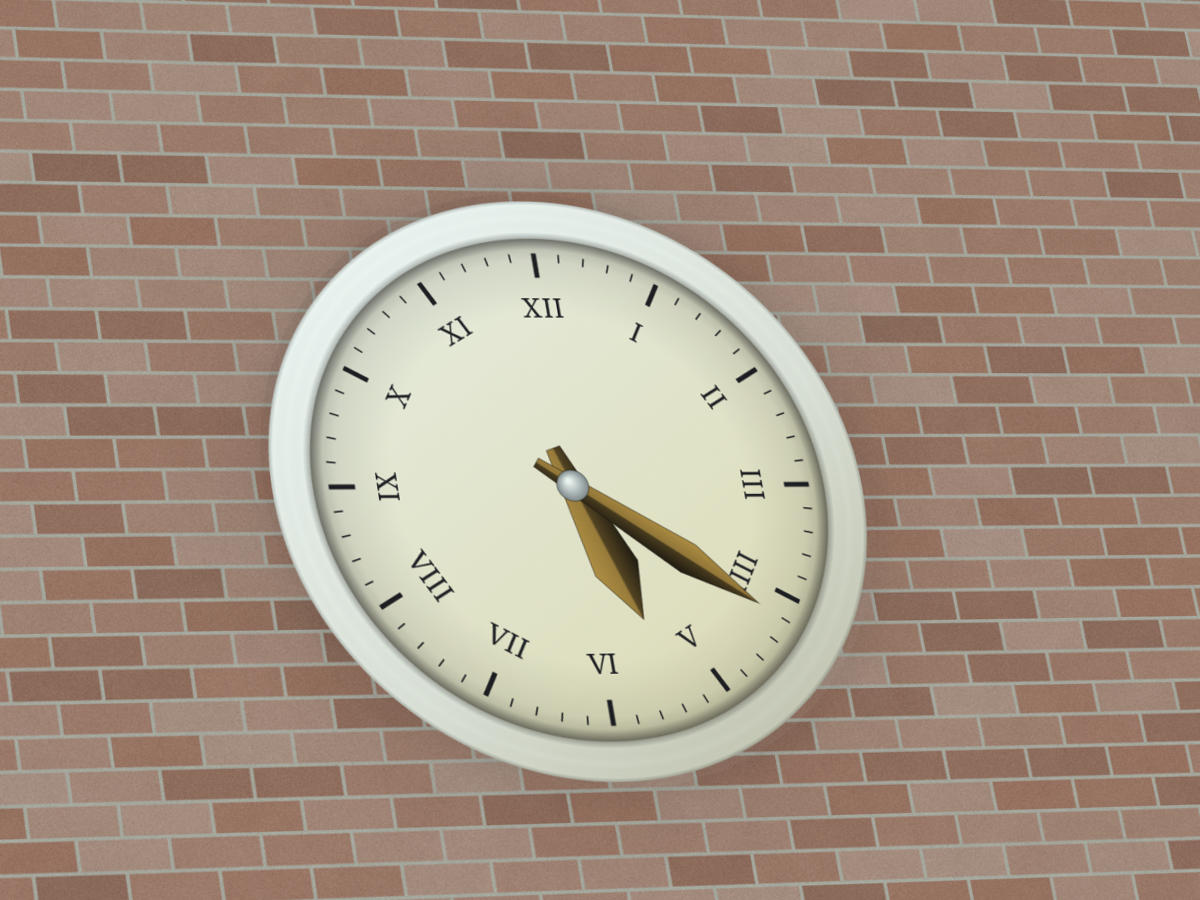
5:21
